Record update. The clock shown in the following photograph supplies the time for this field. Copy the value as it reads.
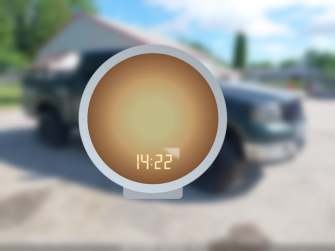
14:22
